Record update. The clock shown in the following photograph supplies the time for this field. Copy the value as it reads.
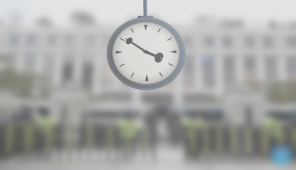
3:51
